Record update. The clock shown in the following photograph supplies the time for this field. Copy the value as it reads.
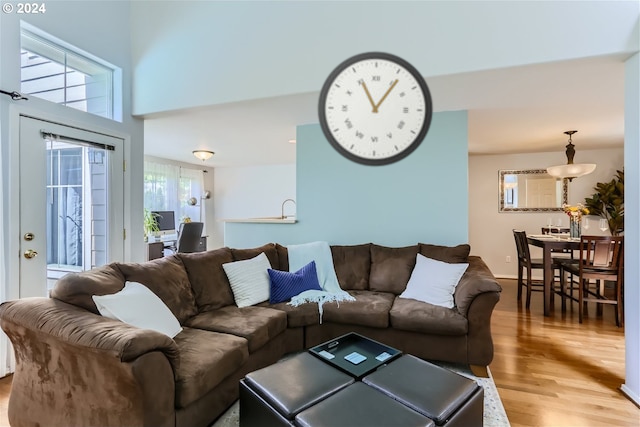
11:06
